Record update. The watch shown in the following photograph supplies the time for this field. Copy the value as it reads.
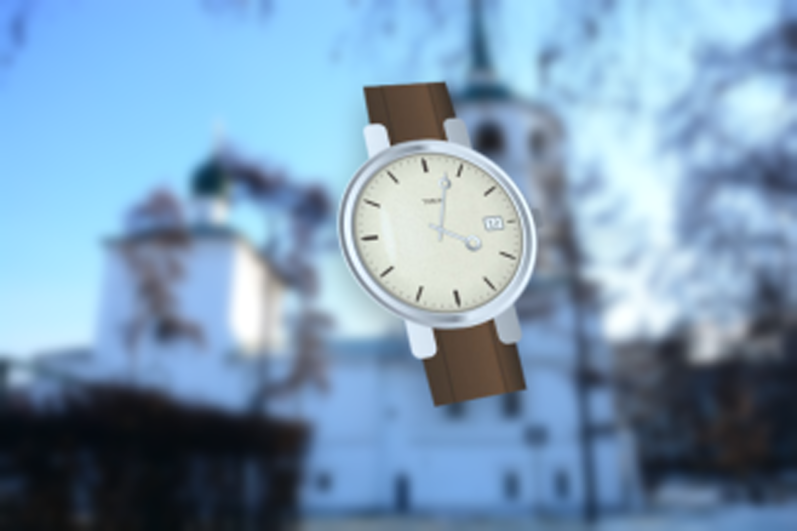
4:03
